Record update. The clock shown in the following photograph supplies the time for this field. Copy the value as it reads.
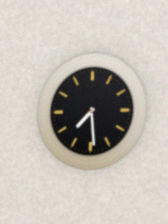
7:29
